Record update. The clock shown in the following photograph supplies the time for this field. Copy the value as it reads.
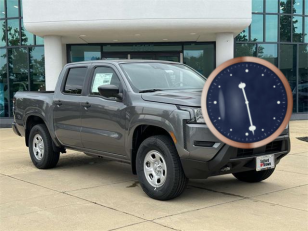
11:28
